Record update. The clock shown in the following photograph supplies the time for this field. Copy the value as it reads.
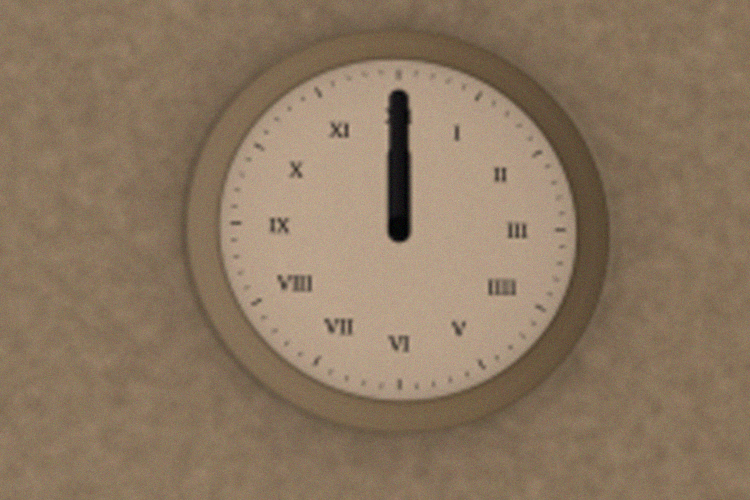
12:00
